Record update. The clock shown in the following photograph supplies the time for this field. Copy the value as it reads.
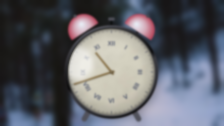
10:42
